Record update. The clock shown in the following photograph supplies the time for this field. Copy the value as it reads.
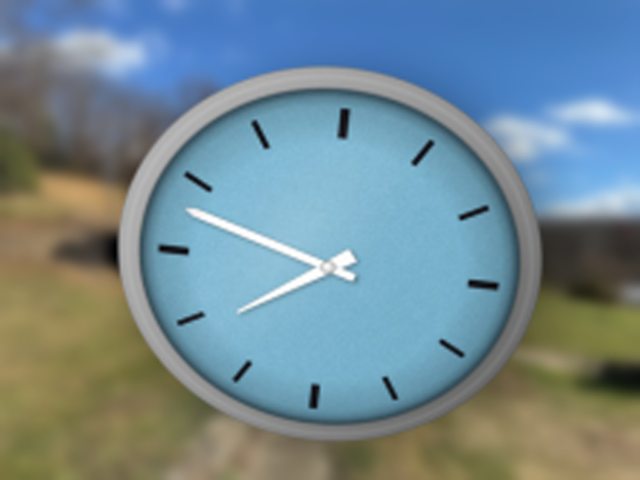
7:48
